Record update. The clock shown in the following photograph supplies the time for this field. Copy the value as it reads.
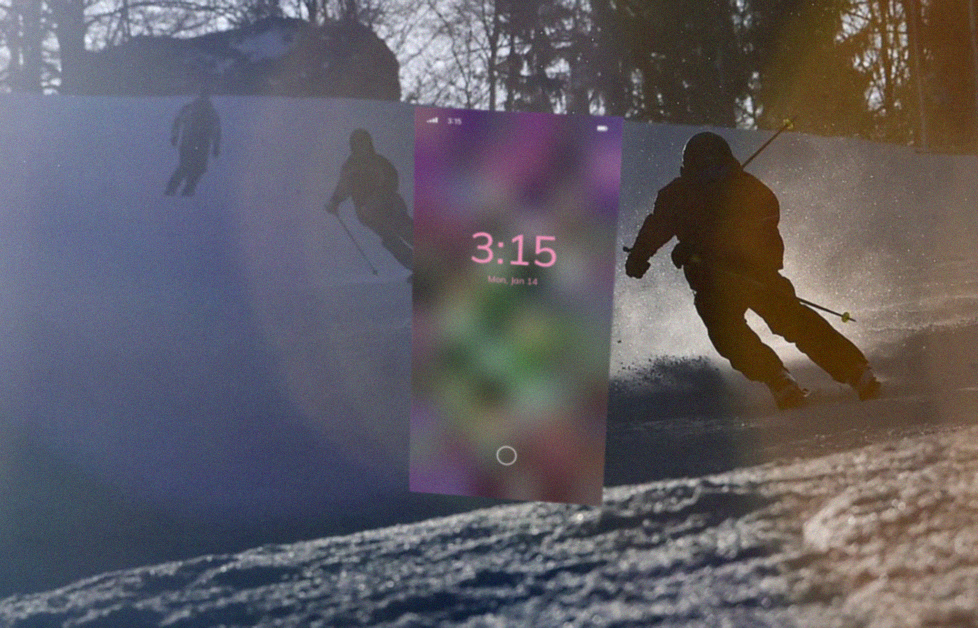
3:15
